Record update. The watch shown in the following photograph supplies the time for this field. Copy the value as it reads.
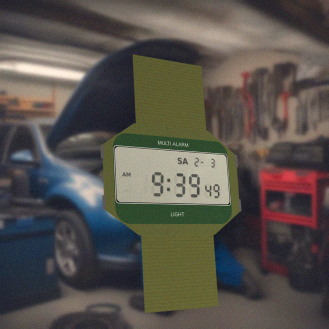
9:39:49
